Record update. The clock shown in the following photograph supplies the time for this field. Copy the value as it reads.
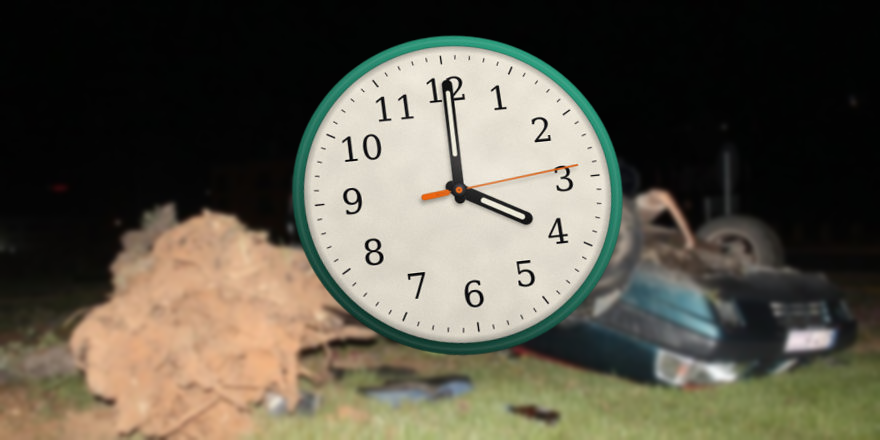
4:00:14
